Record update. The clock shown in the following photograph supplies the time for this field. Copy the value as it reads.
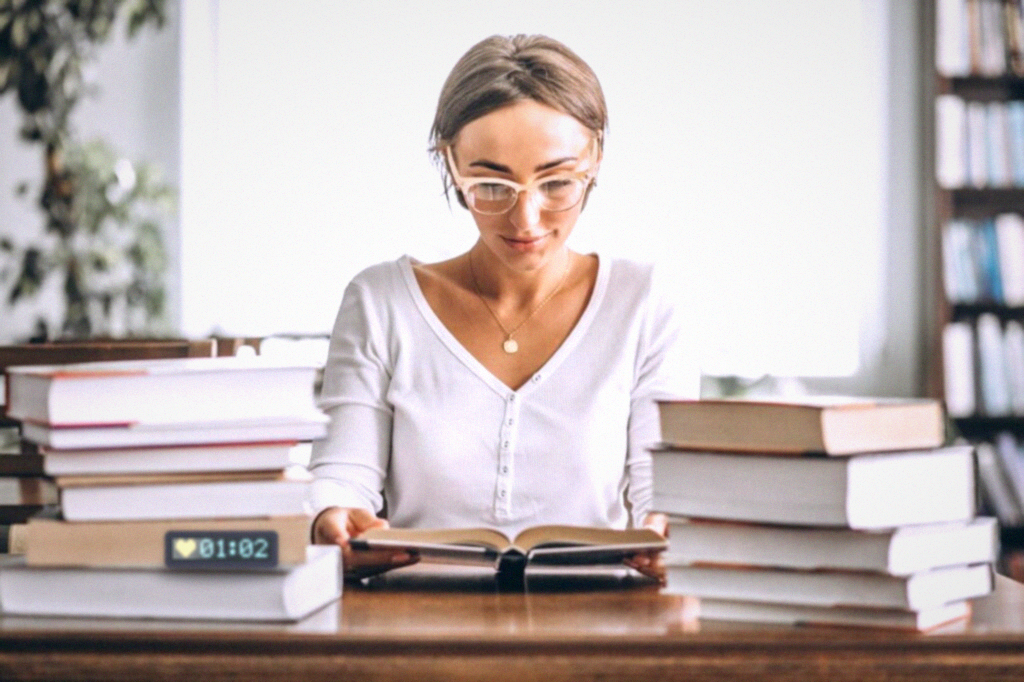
1:02
